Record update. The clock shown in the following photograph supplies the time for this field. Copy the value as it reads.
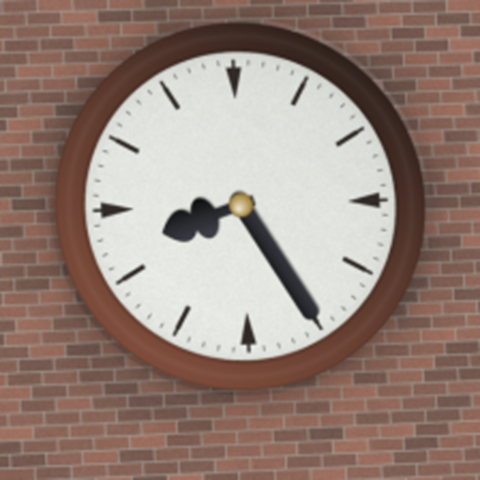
8:25
